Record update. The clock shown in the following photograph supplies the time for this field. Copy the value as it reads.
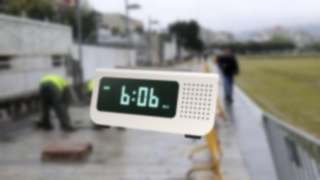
6:06
